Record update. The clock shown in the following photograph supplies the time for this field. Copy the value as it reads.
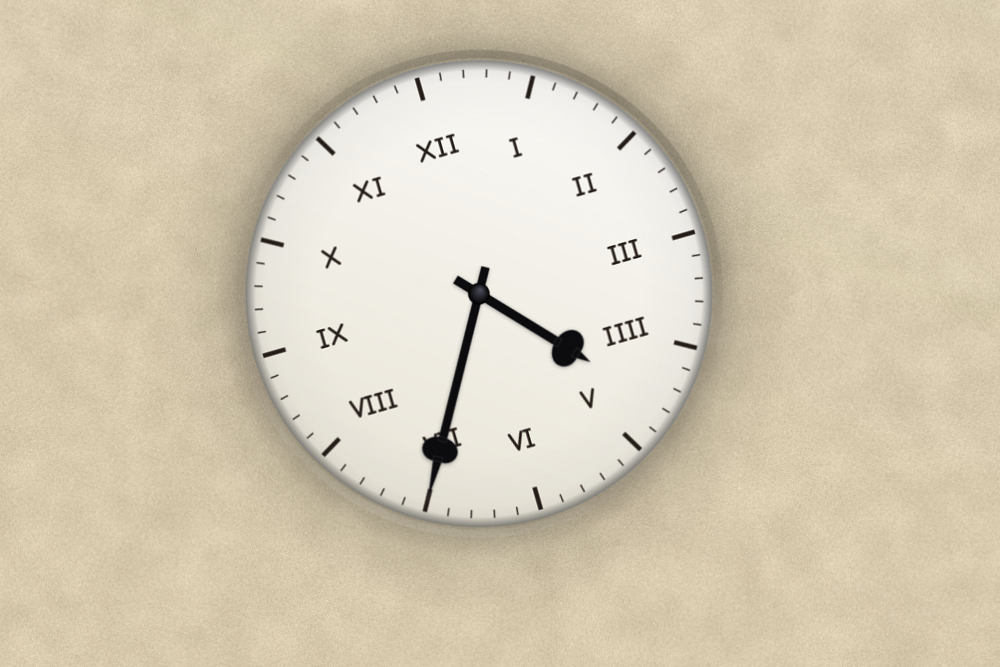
4:35
